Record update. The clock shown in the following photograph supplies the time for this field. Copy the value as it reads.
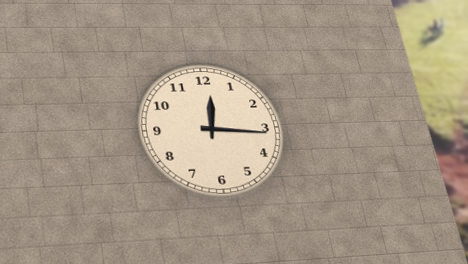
12:16
